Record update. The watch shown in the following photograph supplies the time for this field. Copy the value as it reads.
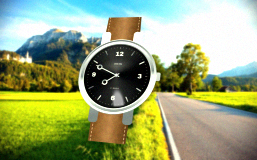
7:49
